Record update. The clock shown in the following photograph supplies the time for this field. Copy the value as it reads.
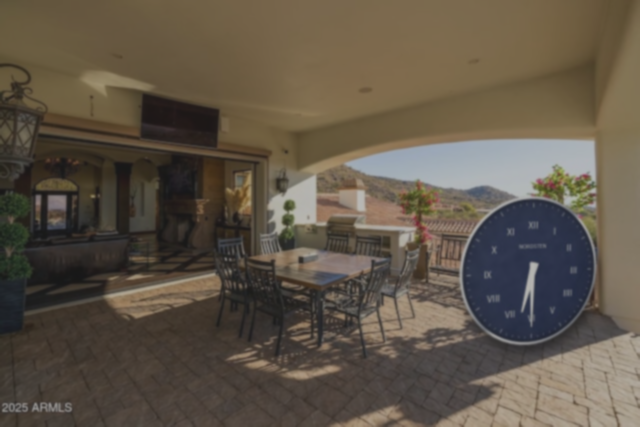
6:30
